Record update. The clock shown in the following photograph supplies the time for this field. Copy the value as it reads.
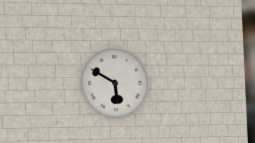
5:50
